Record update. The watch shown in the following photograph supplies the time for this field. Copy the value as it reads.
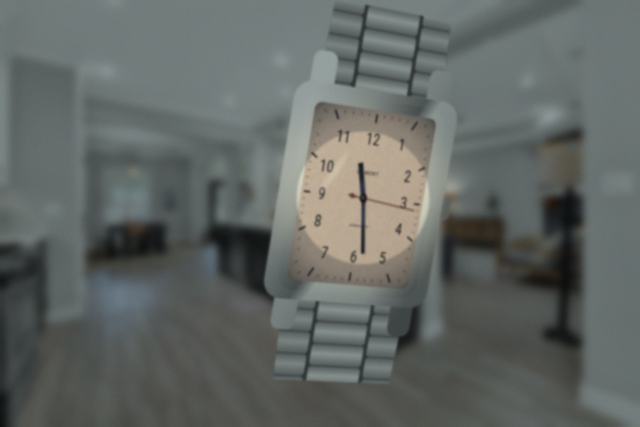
11:28:16
